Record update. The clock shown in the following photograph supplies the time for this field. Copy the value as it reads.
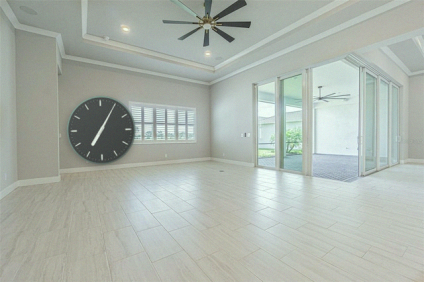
7:05
